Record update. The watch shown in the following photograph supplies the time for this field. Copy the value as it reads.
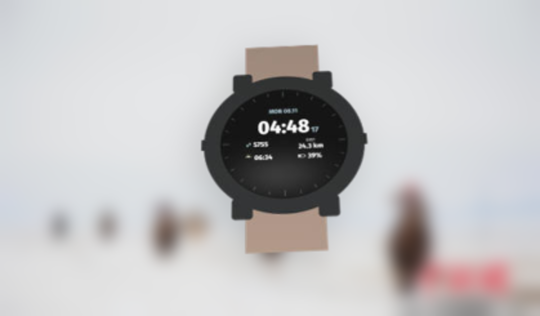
4:48
